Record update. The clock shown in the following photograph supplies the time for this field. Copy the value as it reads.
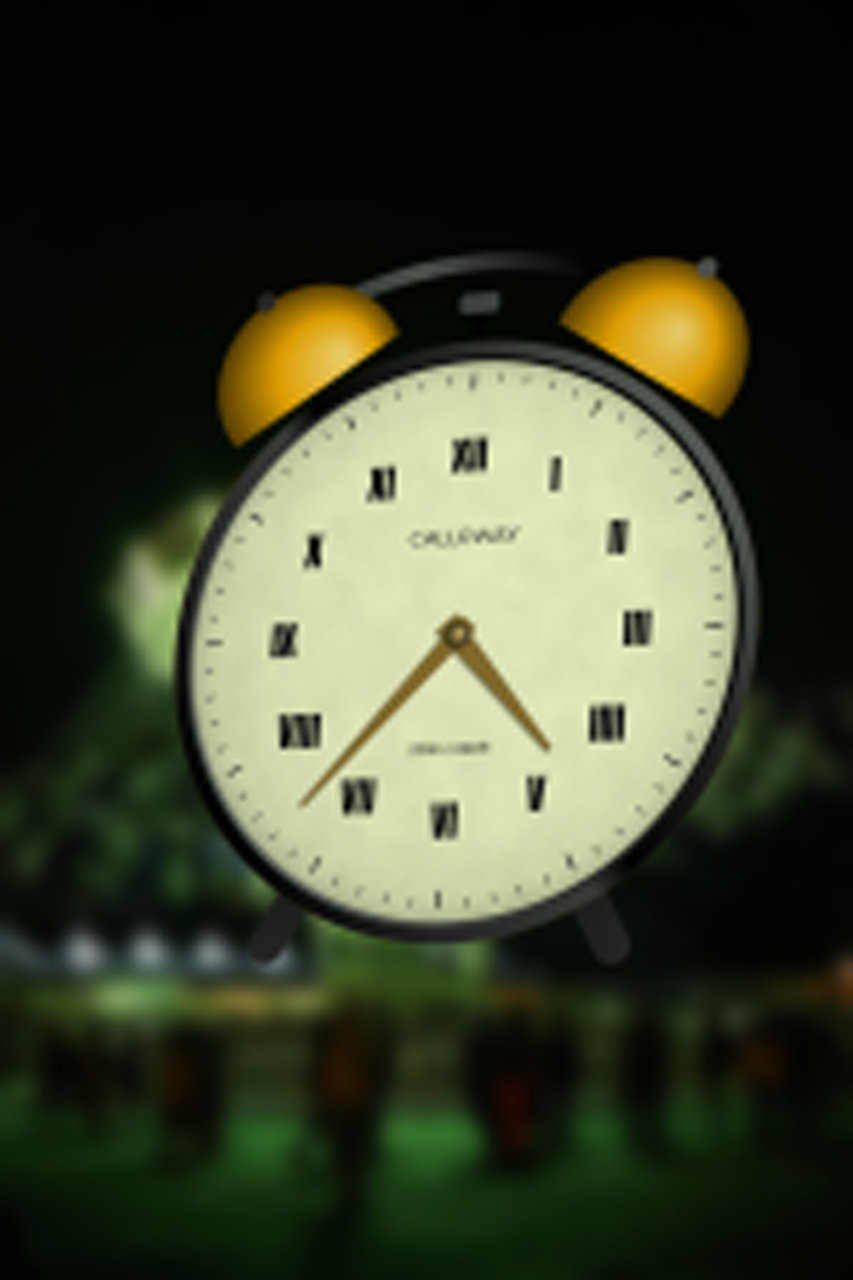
4:37
